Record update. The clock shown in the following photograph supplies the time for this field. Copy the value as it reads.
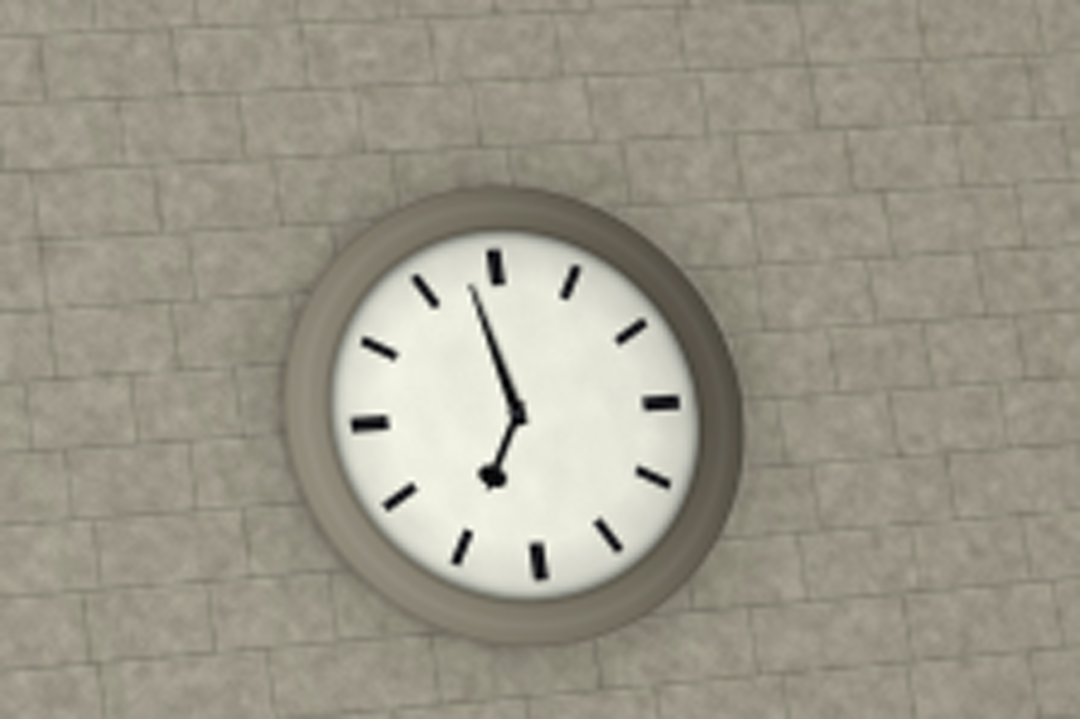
6:58
